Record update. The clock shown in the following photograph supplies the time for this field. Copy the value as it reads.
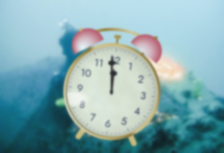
11:59
